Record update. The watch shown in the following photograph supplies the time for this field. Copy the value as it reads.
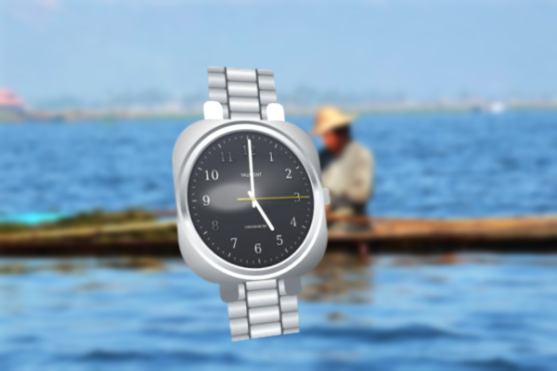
5:00:15
